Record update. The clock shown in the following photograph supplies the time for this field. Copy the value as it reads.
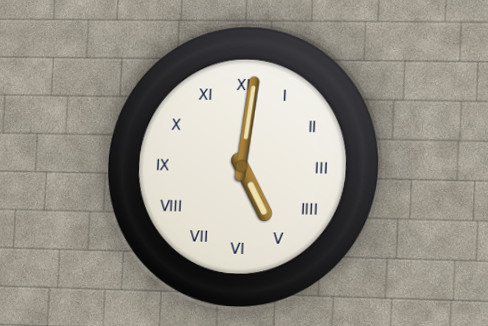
5:01
